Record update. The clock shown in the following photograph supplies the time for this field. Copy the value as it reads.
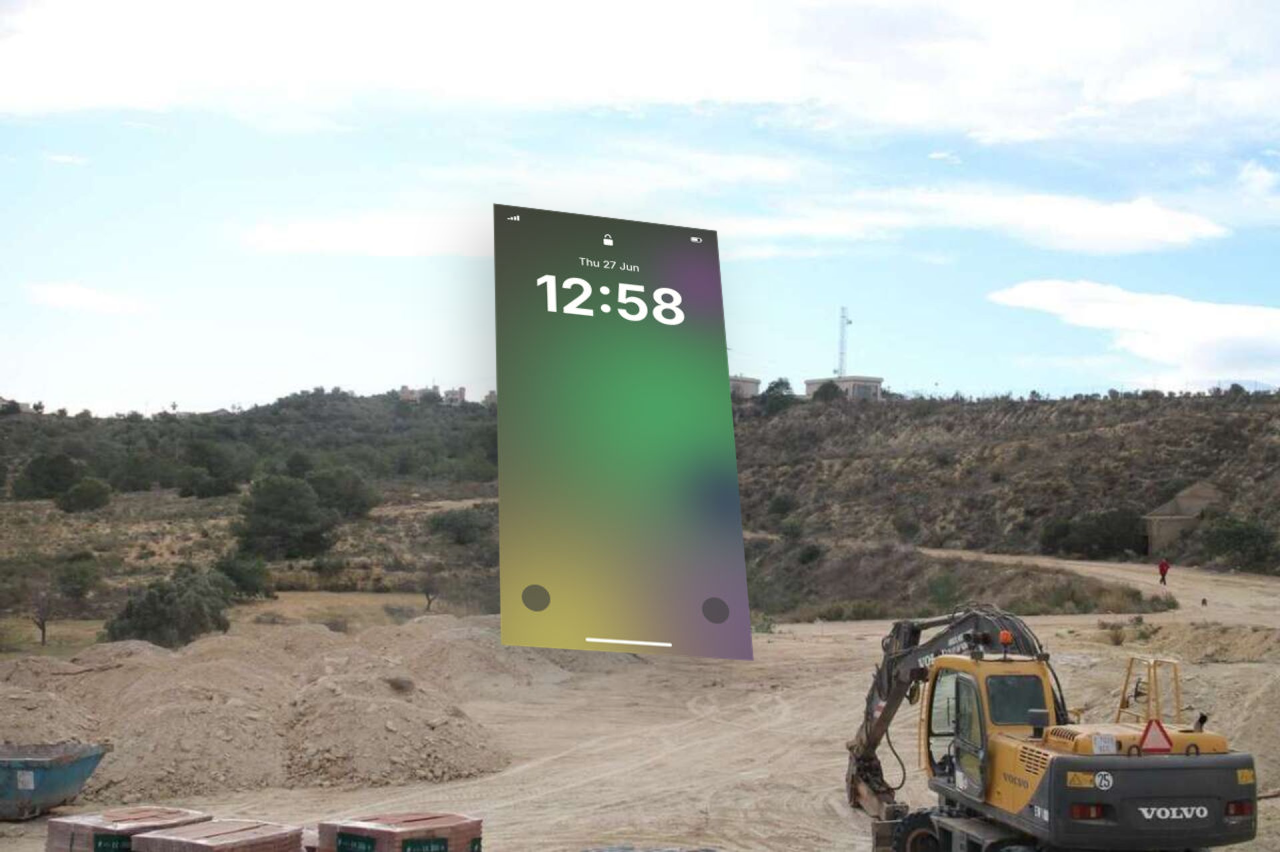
12:58
